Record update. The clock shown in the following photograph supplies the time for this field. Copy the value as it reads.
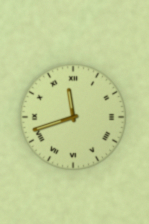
11:42
